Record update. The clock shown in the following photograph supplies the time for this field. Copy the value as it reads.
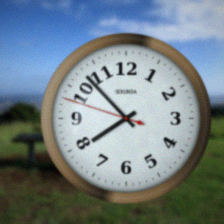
7:52:48
